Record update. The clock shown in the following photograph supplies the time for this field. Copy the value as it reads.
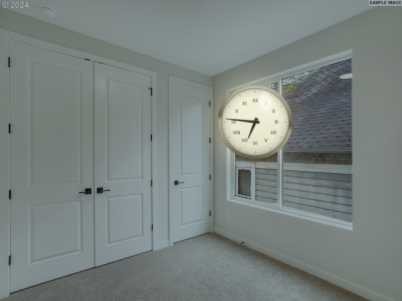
6:46
